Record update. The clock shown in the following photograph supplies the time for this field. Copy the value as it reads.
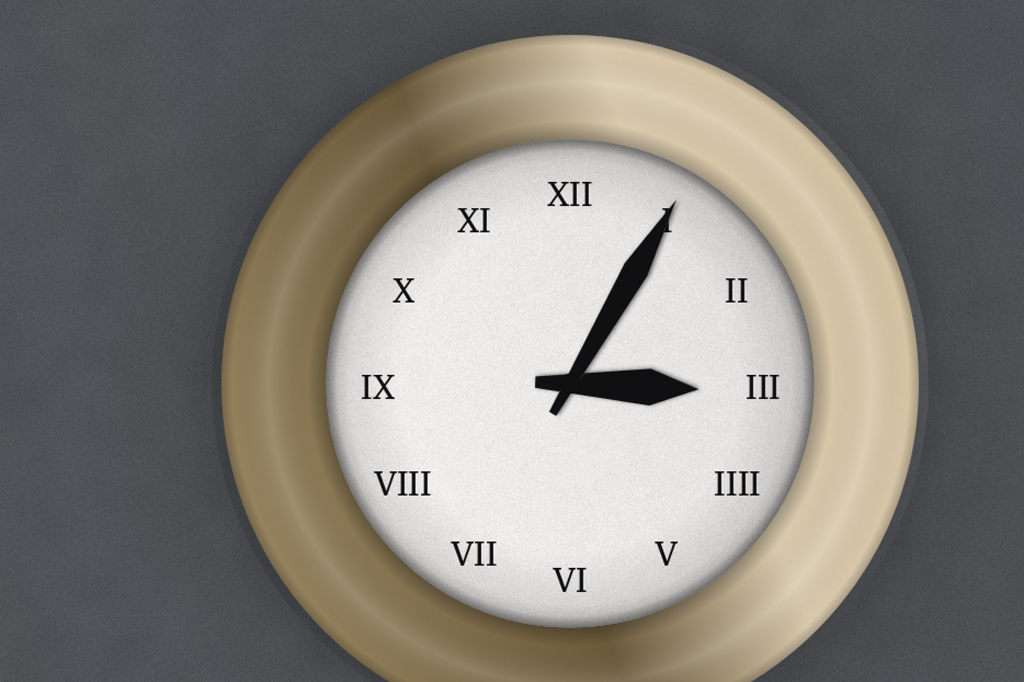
3:05
